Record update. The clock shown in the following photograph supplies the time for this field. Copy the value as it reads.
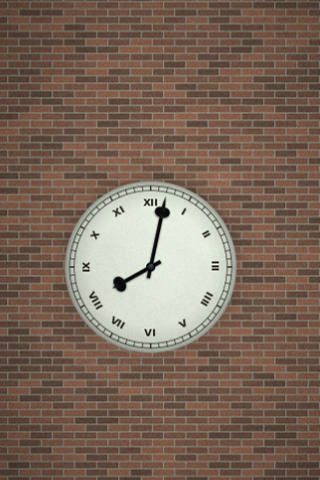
8:02
